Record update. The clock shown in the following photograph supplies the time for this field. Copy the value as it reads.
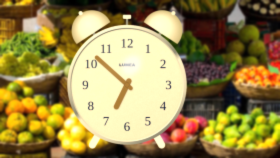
6:52
